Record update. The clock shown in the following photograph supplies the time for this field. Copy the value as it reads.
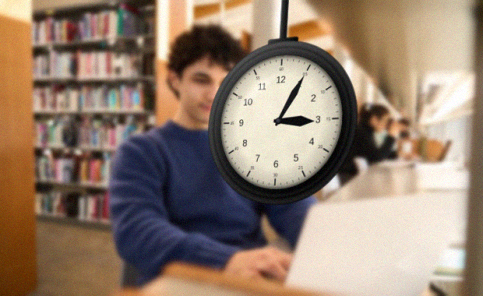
3:05
